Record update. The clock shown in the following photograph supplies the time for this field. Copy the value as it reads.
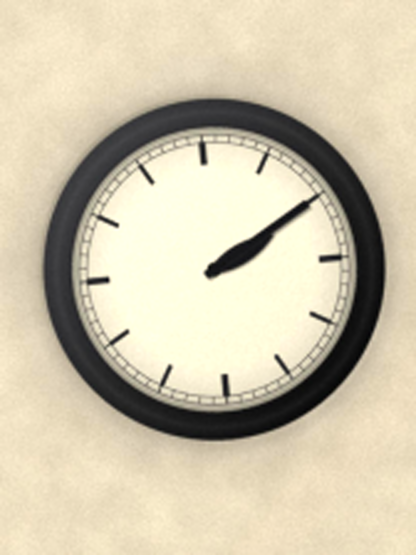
2:10
